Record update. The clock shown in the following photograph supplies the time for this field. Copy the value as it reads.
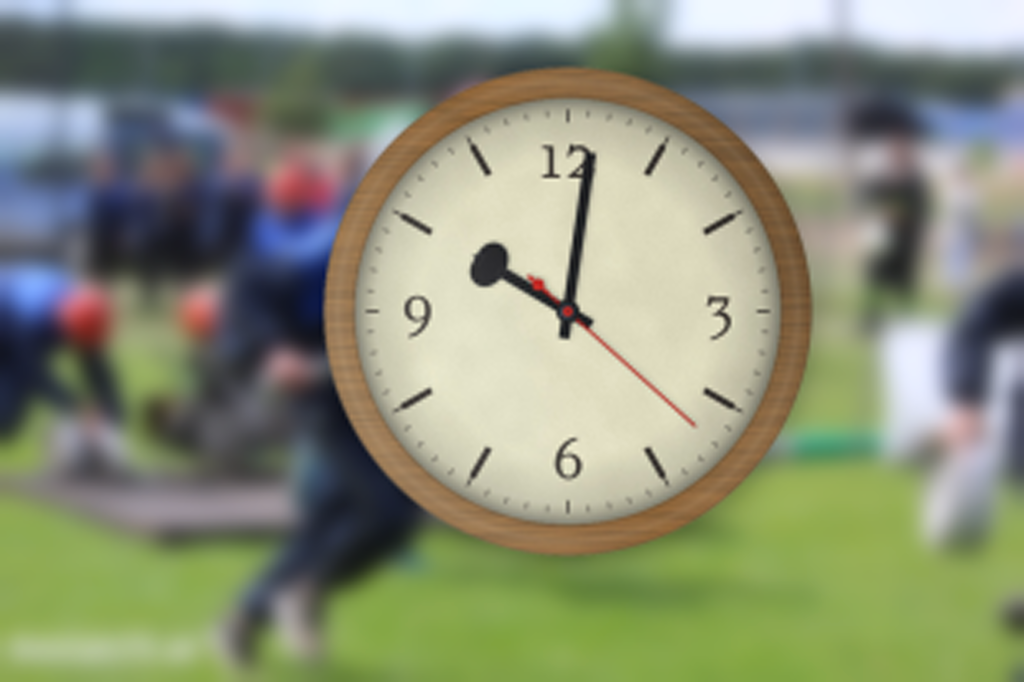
10:01:22
